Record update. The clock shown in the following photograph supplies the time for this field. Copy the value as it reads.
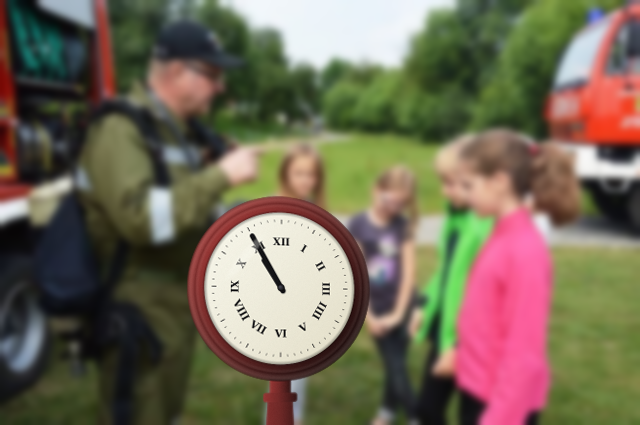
10:55
